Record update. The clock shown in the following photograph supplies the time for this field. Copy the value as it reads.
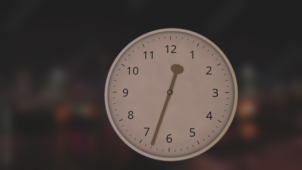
12:33
